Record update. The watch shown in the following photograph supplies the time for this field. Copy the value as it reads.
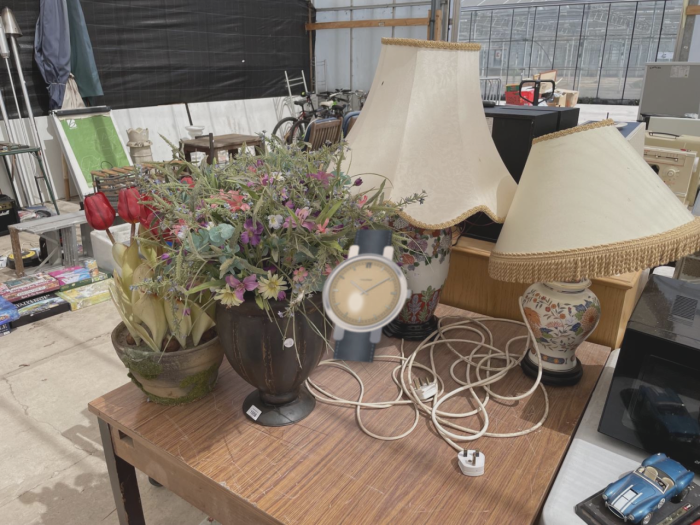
10:09
